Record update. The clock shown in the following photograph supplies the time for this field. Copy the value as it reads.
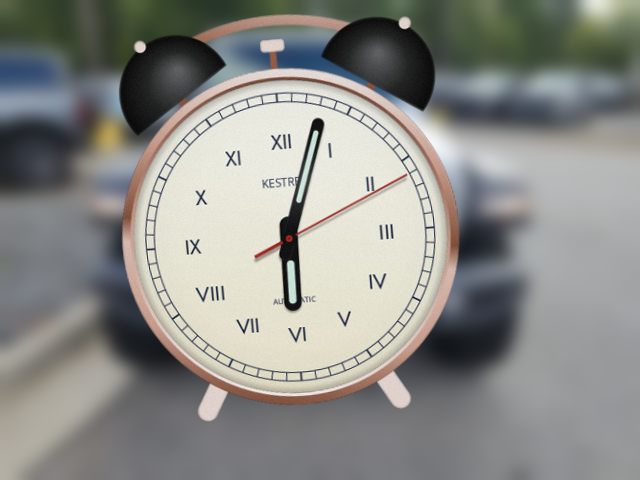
6:03:11
